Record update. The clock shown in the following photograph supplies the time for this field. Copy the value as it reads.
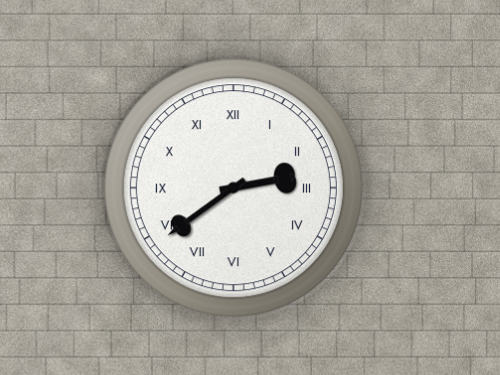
2:39
